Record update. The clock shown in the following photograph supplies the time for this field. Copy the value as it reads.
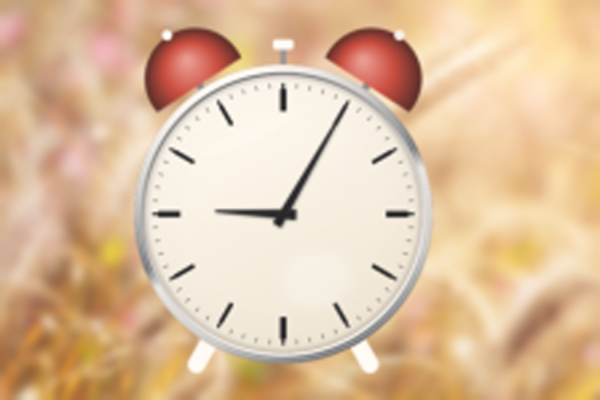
9:05
